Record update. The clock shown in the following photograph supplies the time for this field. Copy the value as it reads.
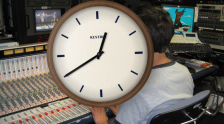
12:40
